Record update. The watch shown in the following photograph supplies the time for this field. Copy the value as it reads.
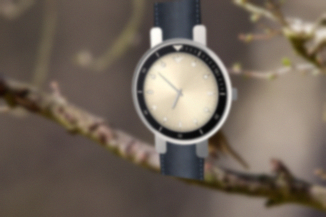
6:52
